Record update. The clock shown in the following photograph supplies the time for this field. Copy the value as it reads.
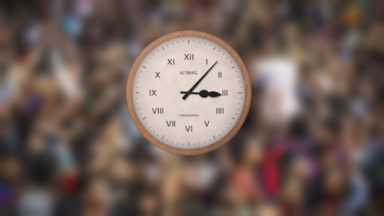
3:07
